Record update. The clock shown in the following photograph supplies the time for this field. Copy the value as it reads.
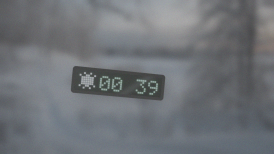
0:39
